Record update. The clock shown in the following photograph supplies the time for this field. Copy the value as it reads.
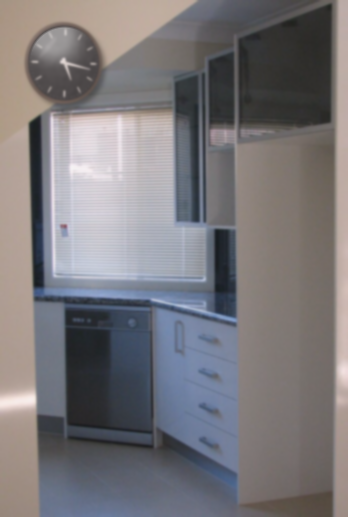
5:17
